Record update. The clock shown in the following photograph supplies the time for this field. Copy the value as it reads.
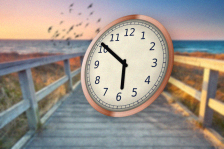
5:51
